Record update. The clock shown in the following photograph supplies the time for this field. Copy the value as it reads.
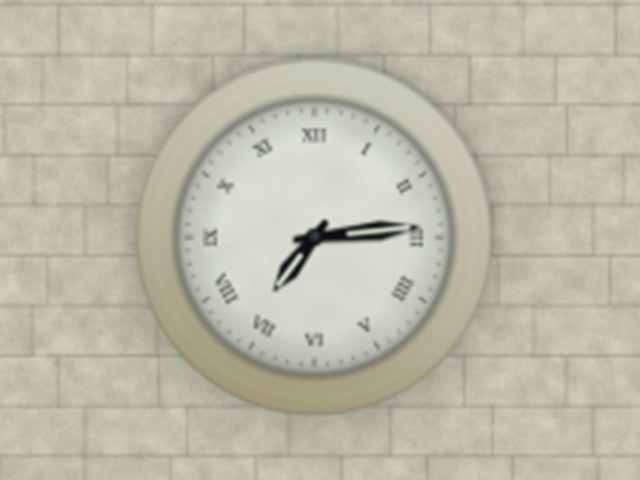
7:14
